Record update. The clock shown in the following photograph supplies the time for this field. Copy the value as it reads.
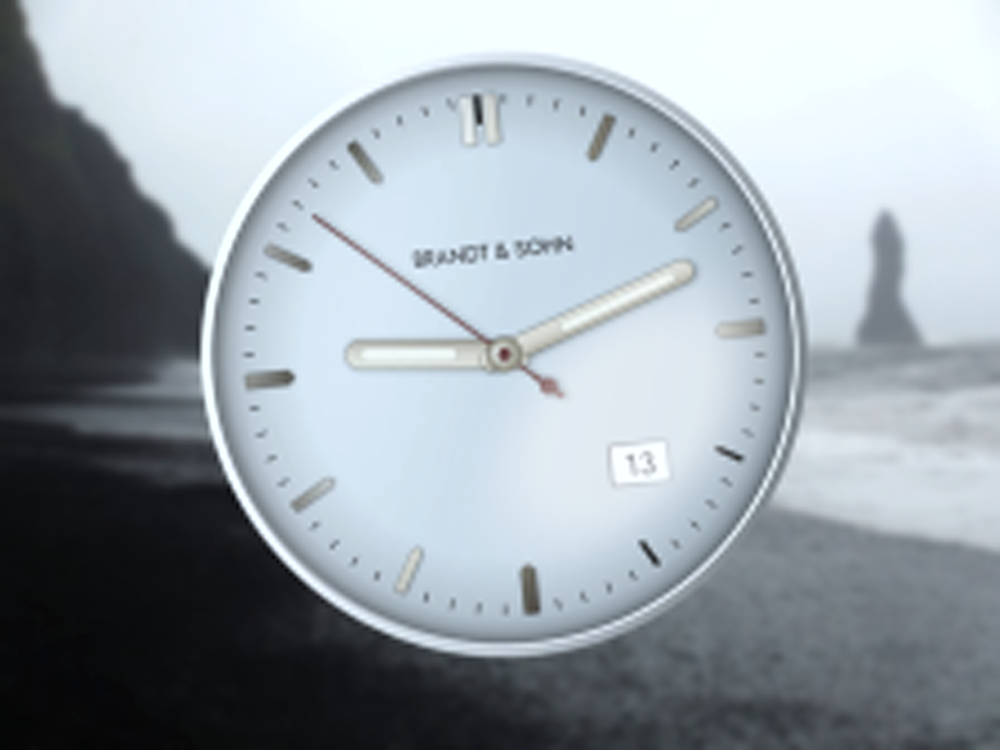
9:11:52
